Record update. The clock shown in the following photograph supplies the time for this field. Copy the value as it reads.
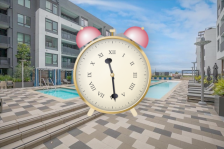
11:29
